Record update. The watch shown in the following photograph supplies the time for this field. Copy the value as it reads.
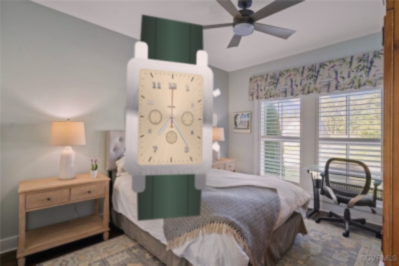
7:24
